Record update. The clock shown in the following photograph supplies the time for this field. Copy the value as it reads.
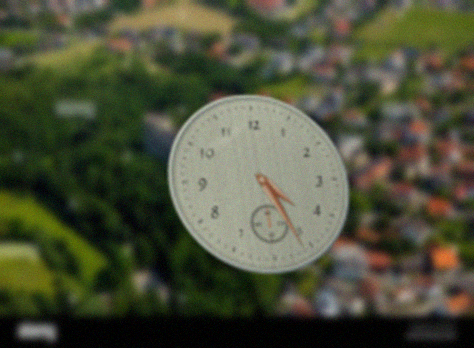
4:26
